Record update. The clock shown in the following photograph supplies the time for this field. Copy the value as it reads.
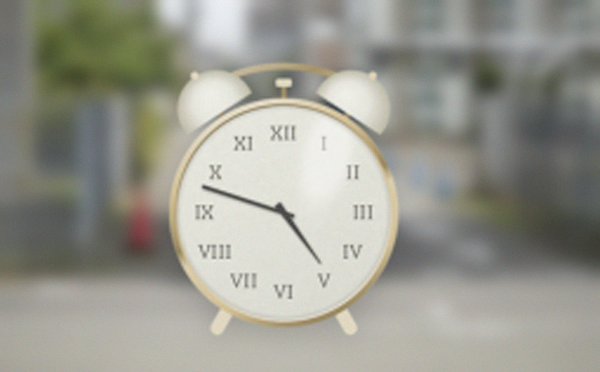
4:48
